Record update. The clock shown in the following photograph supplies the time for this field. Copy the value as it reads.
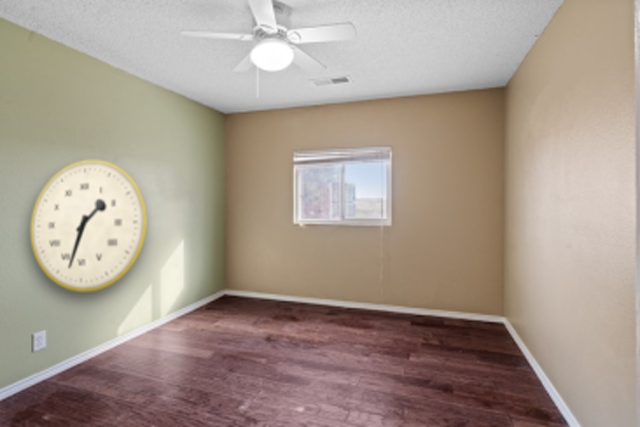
1:33
